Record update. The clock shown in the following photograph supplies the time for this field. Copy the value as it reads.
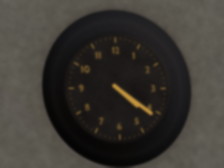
4:21
